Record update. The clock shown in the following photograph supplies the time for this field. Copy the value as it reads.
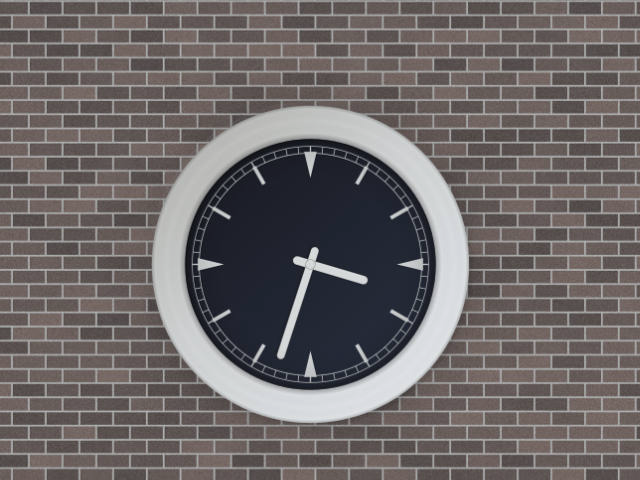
3:33
